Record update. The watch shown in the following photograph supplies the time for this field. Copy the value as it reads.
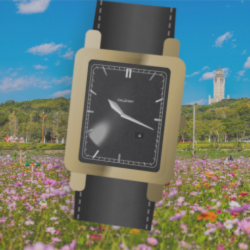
10:18
